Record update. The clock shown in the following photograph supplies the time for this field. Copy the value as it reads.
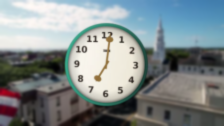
7:01
